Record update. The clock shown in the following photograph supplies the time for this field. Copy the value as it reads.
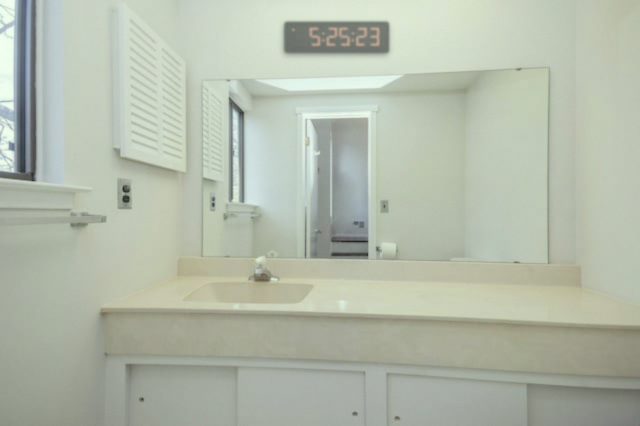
5:25:23
